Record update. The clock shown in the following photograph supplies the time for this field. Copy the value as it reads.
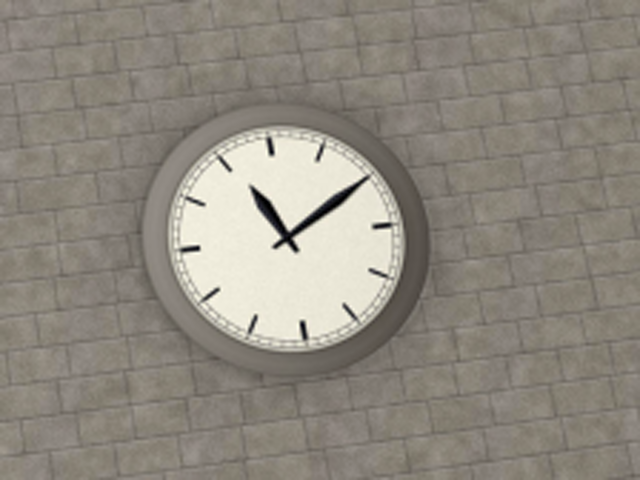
11:10
